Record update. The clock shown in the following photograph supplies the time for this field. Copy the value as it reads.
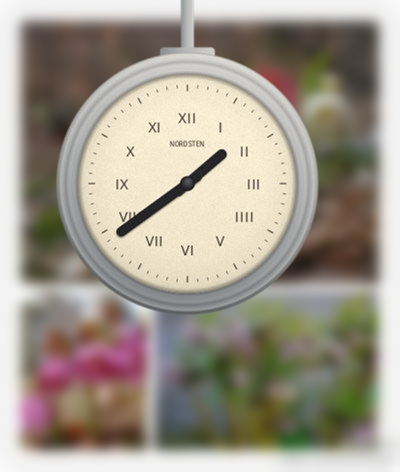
1:39
